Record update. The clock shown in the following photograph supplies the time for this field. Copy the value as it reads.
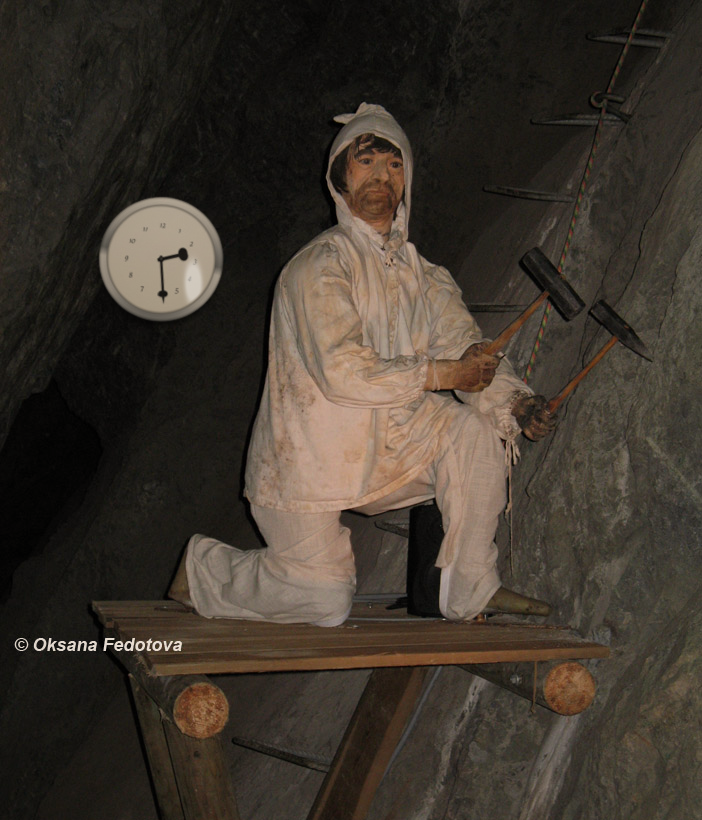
2:29
